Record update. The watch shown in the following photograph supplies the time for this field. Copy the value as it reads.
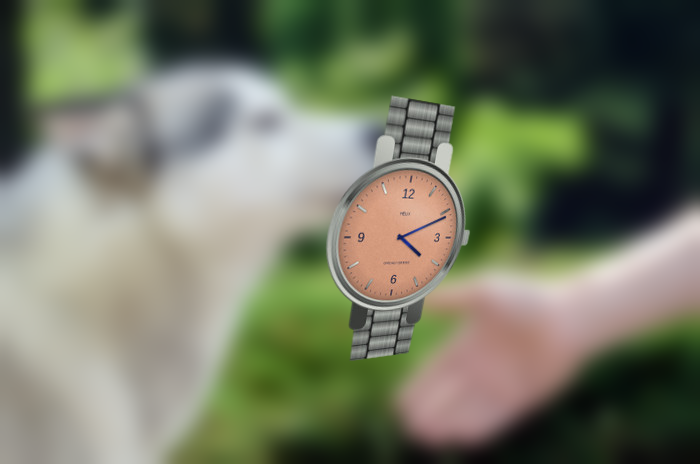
4:11
